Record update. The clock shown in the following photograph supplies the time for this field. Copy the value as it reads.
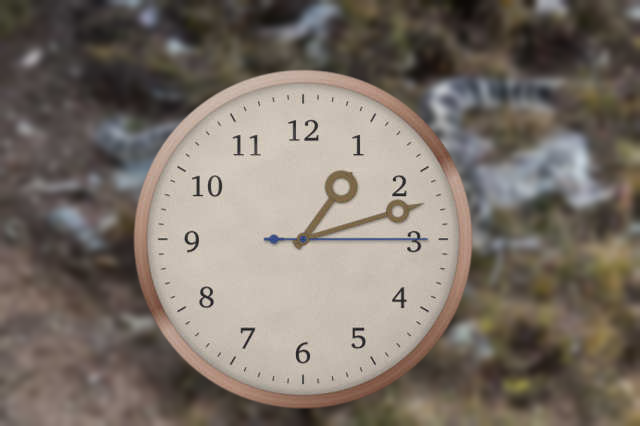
1:12:15
